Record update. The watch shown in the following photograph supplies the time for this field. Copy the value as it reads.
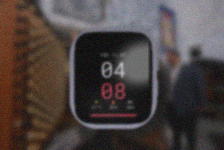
4:08
